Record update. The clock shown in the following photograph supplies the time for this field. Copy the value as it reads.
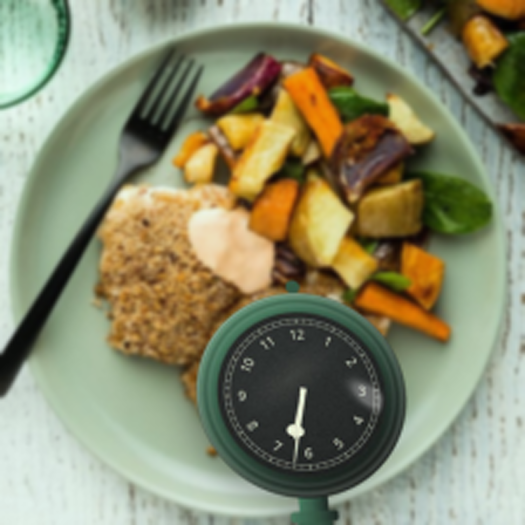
6:32
